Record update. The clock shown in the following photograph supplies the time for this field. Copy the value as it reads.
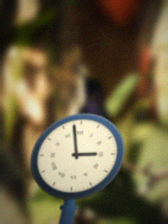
2:58
